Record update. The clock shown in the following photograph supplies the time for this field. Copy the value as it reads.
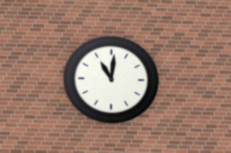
11:01
